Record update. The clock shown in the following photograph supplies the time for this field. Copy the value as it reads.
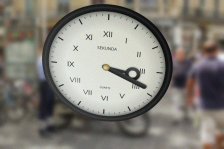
3:19
